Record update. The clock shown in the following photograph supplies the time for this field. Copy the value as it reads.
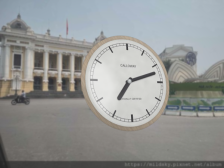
7:12
